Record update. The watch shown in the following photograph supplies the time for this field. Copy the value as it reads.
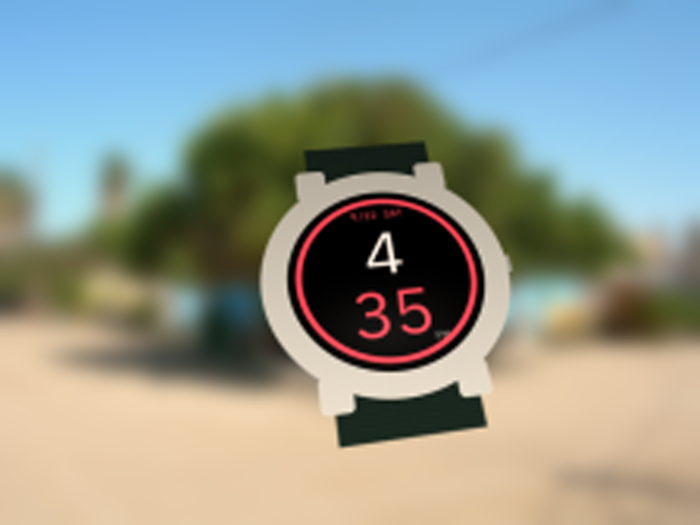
4:35
